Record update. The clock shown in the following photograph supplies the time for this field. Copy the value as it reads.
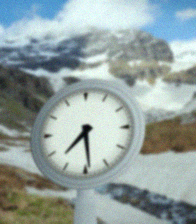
7:29
